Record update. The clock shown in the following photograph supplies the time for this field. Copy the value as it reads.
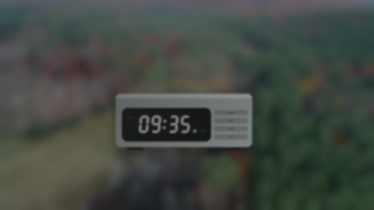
9:35
